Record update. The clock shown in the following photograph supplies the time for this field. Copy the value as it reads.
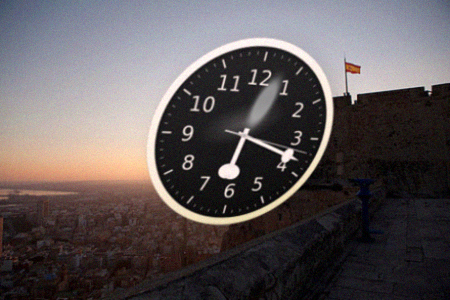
6:18:17
